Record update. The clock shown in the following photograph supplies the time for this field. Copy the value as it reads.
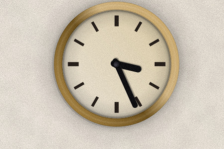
3:26
